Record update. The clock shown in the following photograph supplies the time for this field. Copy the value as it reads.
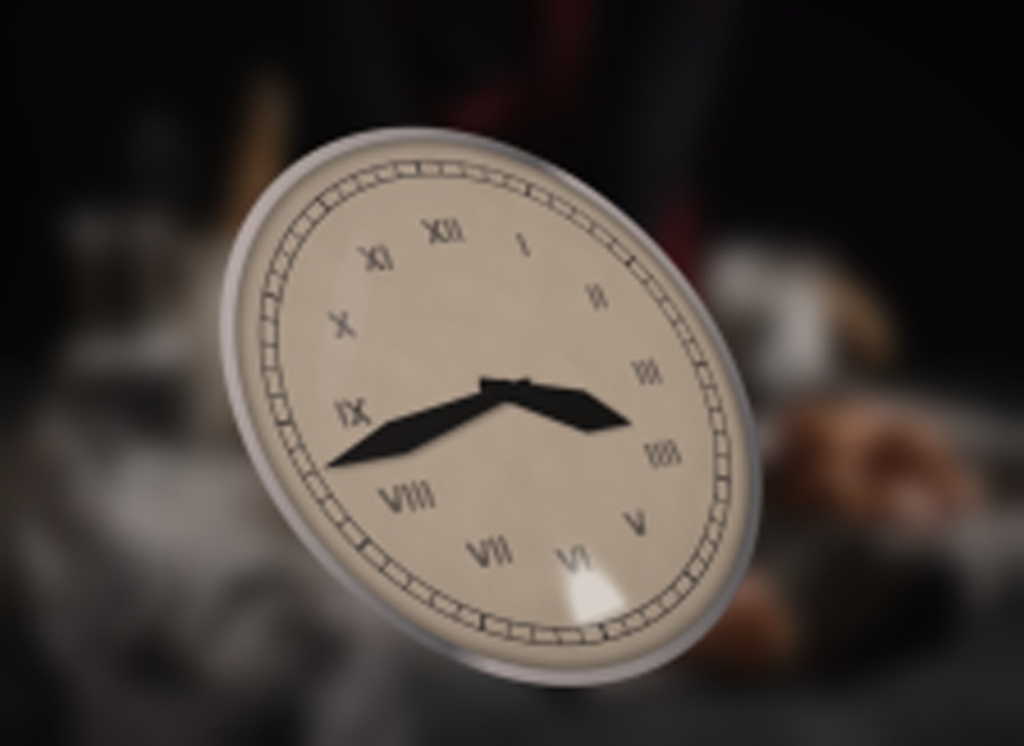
3:43
